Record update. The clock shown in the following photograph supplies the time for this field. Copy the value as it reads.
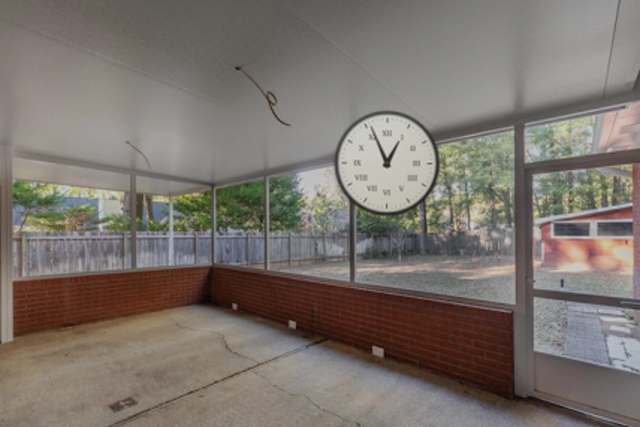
12:56
